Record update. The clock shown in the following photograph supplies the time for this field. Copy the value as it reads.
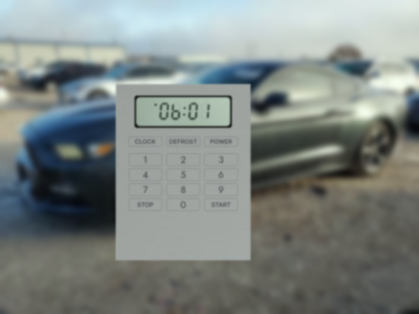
6:01
